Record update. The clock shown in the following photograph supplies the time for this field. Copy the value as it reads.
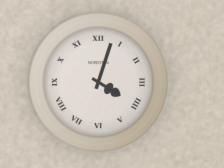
4:03
